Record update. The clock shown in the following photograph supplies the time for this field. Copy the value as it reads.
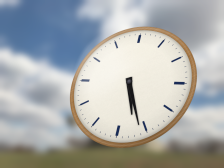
5:26
